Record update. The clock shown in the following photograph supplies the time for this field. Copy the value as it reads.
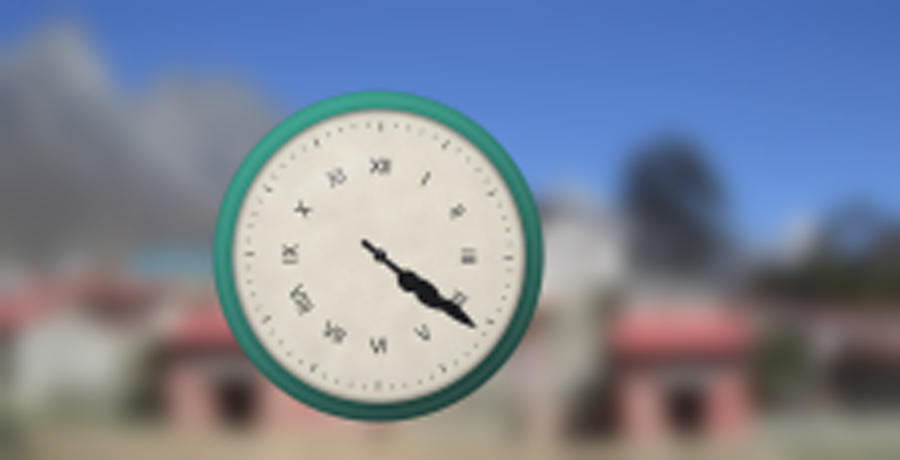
4:21
